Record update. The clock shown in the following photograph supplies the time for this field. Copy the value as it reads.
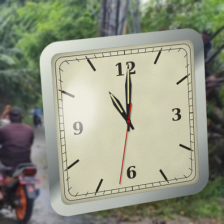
11:00:32
